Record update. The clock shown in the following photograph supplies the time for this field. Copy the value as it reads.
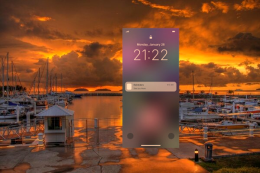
21:22
